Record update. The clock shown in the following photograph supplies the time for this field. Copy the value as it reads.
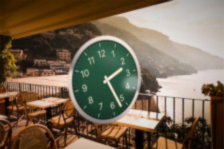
2:27
